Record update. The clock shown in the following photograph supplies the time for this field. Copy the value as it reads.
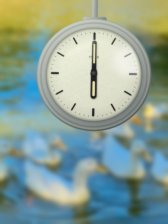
6:00
